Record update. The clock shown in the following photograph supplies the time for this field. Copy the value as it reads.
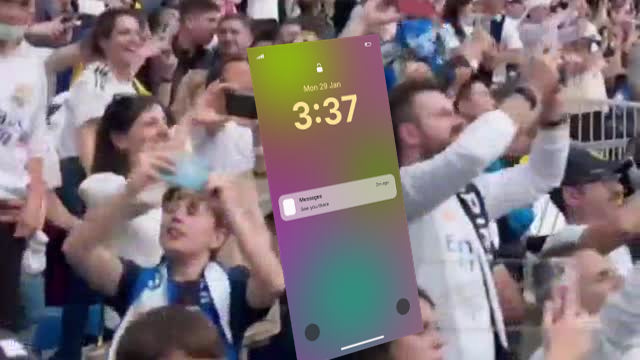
3:37
